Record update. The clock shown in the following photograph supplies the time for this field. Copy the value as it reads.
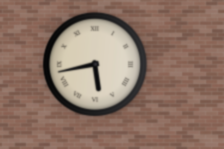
5:43
